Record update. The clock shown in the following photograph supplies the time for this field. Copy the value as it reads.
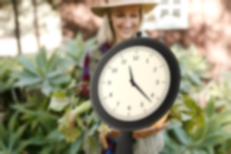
11:22
